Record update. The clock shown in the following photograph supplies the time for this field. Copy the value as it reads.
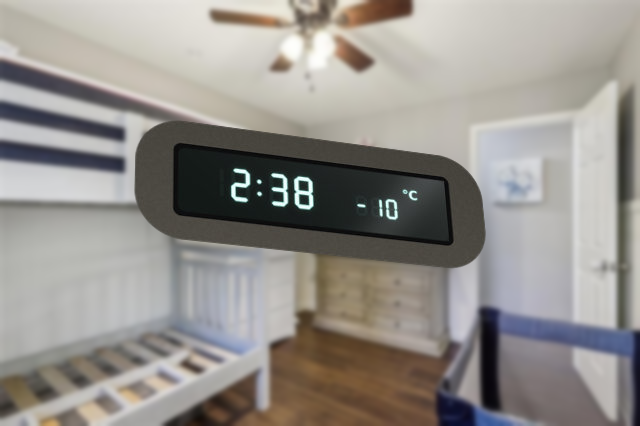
2:38
